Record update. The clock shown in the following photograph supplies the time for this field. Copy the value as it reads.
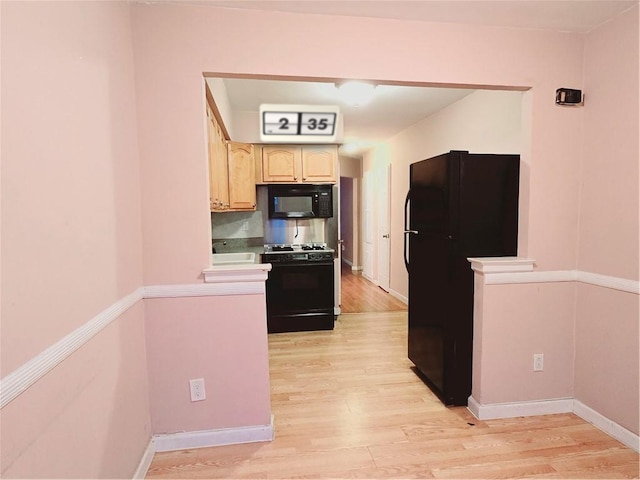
2:35
